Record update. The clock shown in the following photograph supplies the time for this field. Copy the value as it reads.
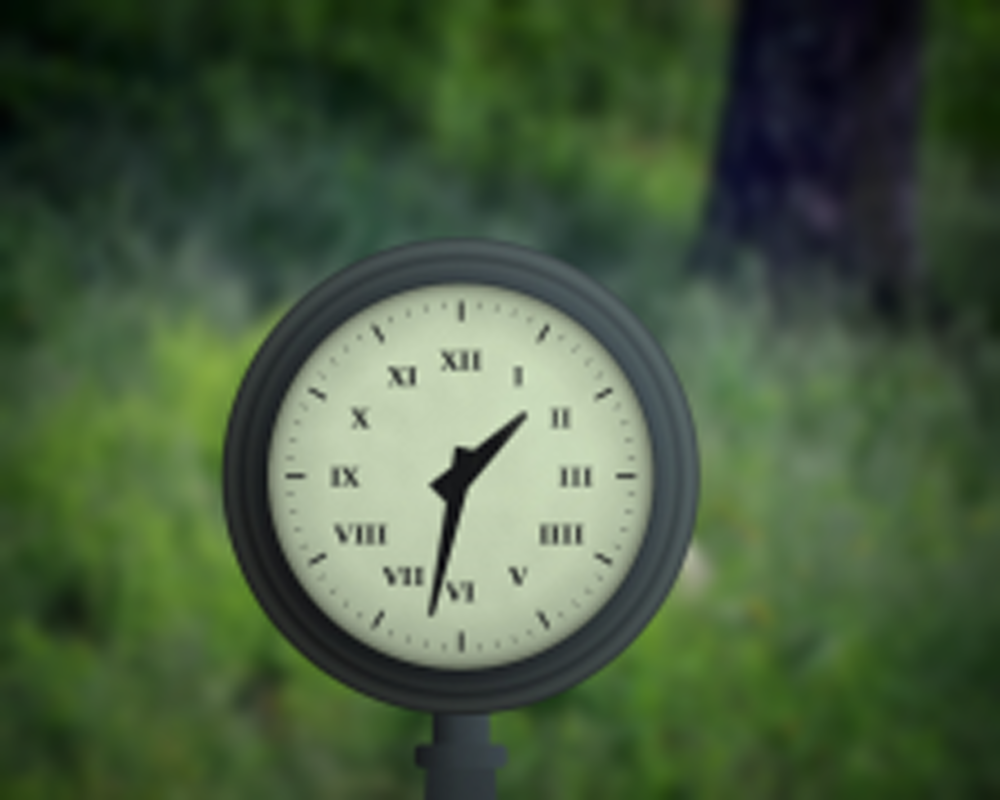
1:32
